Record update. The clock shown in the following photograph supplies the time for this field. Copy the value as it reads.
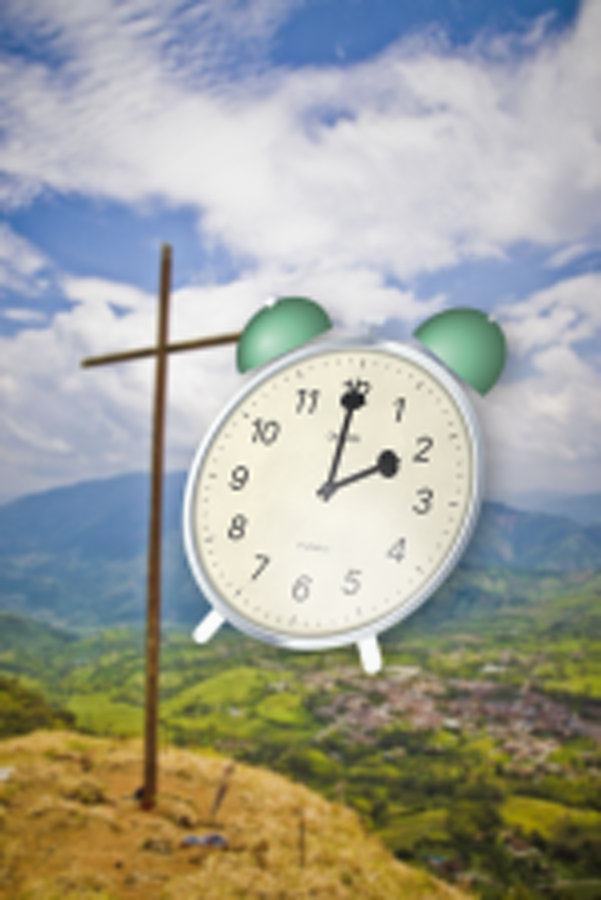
2:00
